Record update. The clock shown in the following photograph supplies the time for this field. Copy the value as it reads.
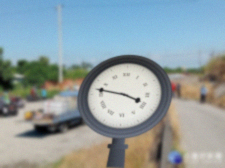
3:47
